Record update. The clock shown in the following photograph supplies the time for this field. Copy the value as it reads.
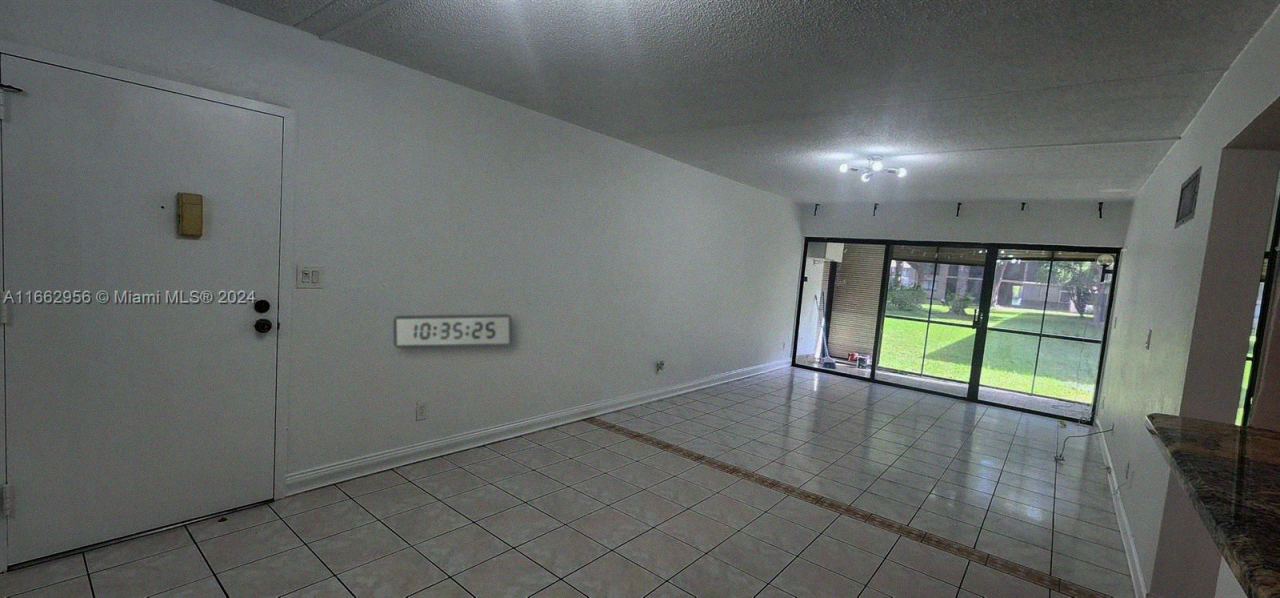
10:35:25
